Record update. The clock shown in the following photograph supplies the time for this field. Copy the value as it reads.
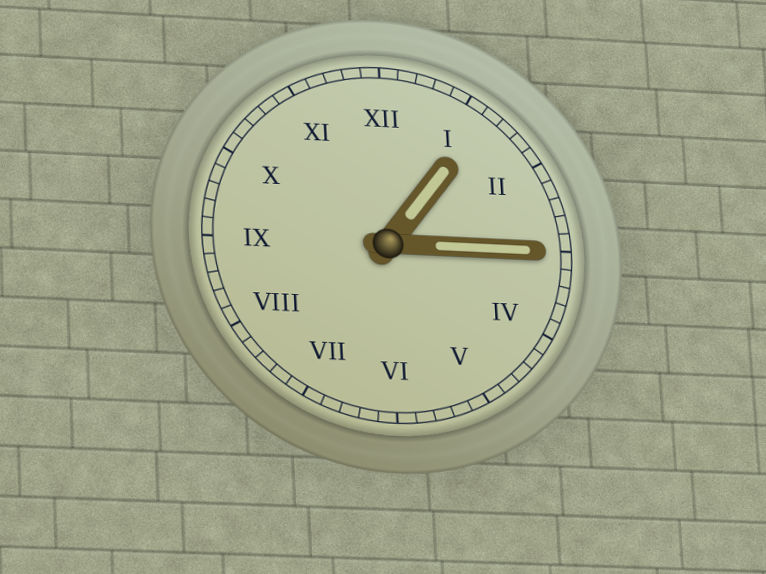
1:15
